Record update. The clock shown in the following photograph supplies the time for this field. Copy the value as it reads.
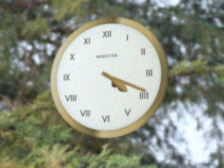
4:19
